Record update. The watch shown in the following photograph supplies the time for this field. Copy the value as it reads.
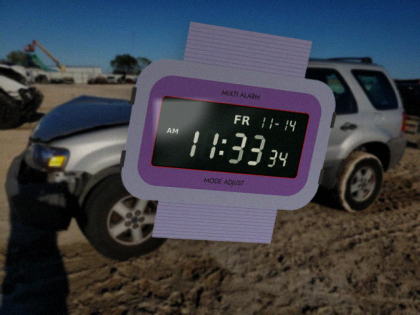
11:33:34
